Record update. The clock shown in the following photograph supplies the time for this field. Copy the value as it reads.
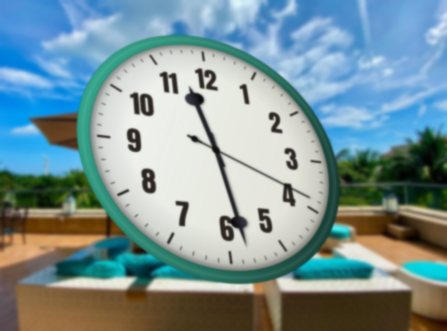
11:28:19
